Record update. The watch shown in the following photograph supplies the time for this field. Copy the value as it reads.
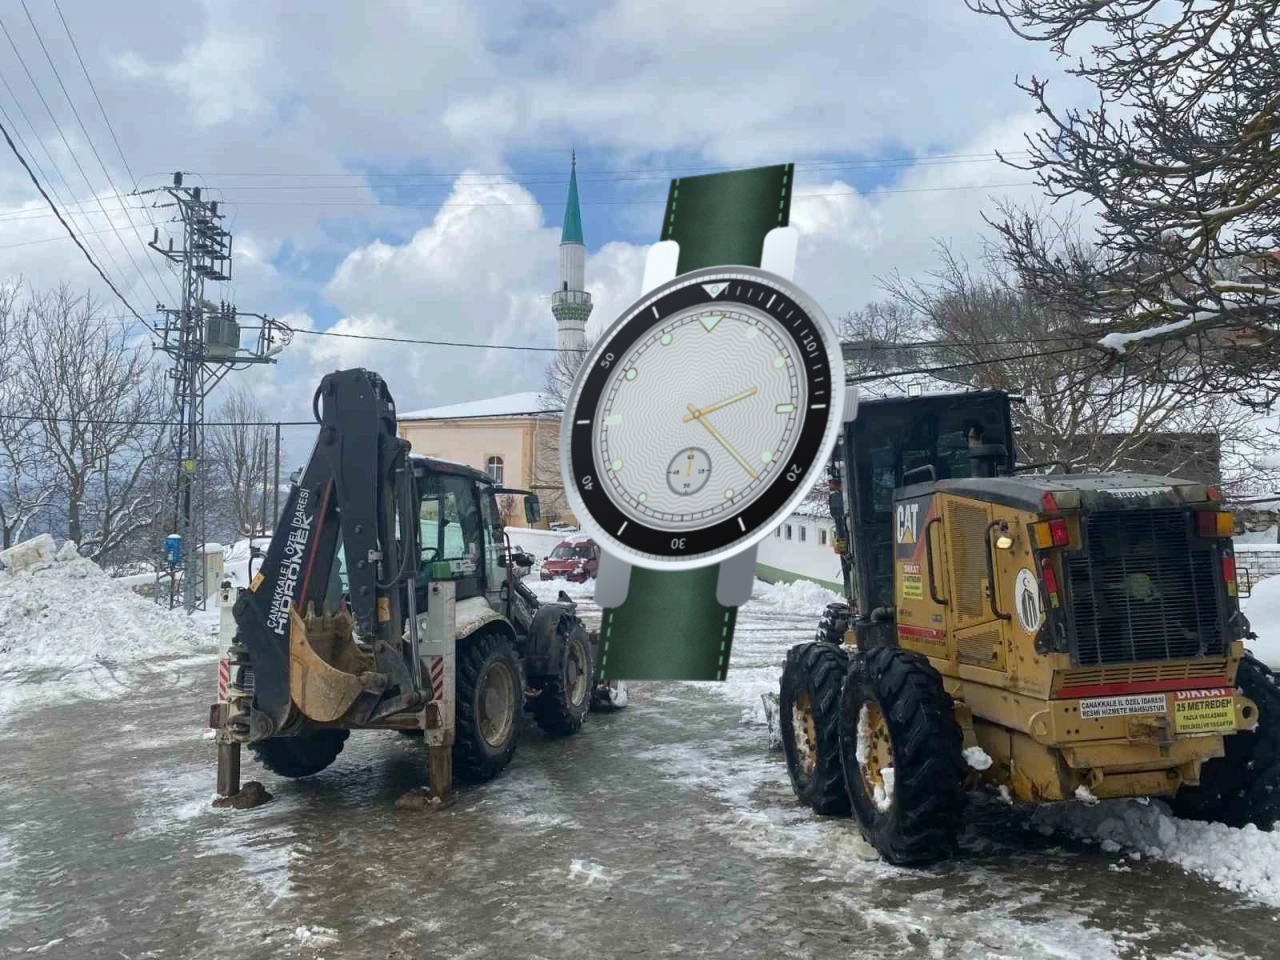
2:22
